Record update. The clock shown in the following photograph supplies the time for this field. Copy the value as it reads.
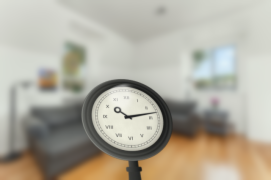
10:13
